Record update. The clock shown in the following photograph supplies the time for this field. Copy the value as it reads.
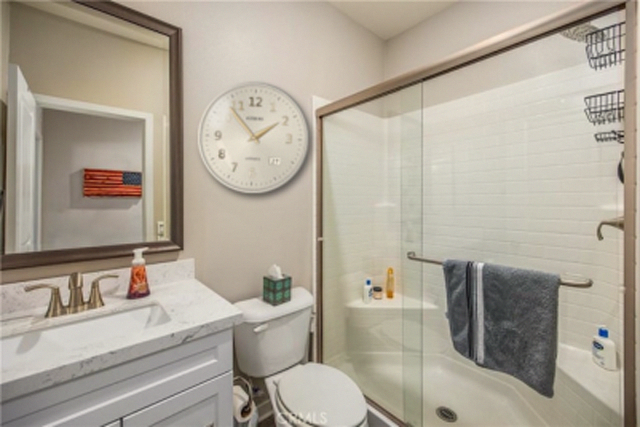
1:53
